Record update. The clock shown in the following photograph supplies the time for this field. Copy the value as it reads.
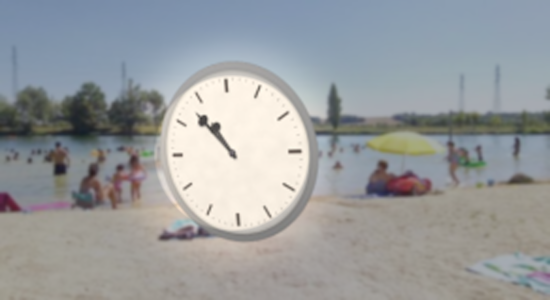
10:53
